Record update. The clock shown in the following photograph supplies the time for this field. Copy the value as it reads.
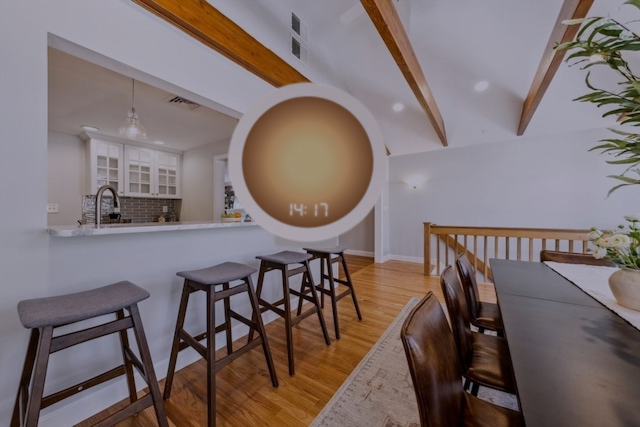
14:17
